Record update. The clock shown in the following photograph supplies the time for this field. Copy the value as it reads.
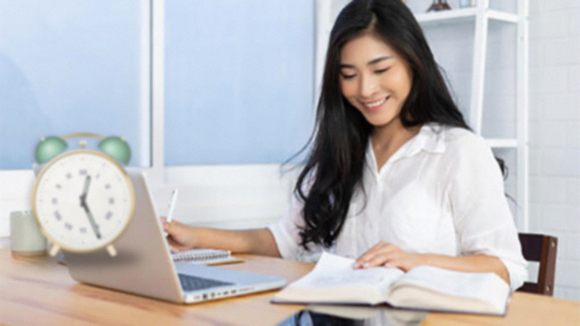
12:26
